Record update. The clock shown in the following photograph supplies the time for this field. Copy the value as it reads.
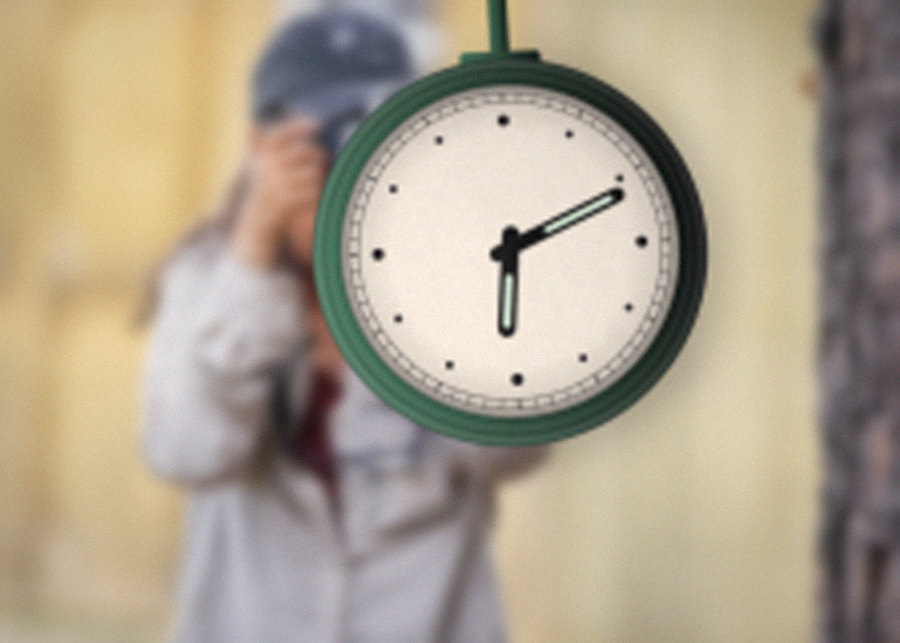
6:11
